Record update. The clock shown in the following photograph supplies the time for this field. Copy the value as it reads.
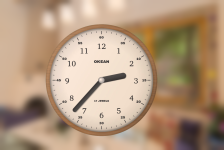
2:37
